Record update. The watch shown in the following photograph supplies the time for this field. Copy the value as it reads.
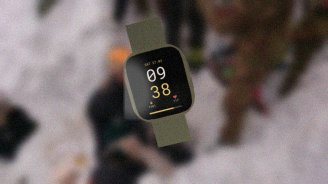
9:38
